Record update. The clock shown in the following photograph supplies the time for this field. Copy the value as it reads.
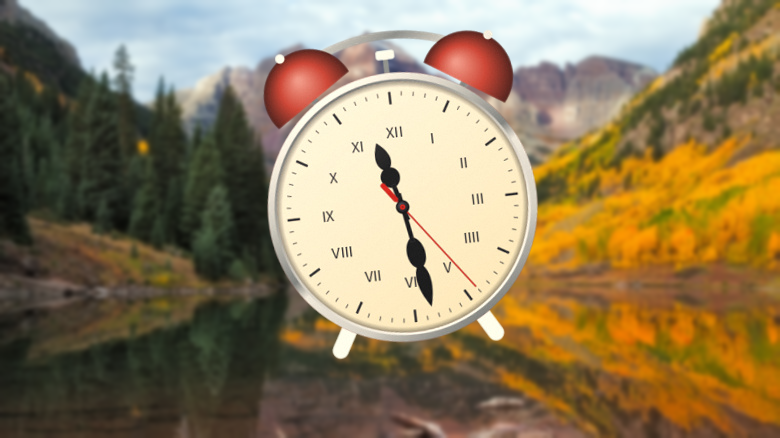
11:28:24
